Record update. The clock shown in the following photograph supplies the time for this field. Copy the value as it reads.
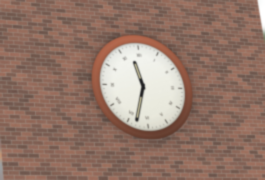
11:33
